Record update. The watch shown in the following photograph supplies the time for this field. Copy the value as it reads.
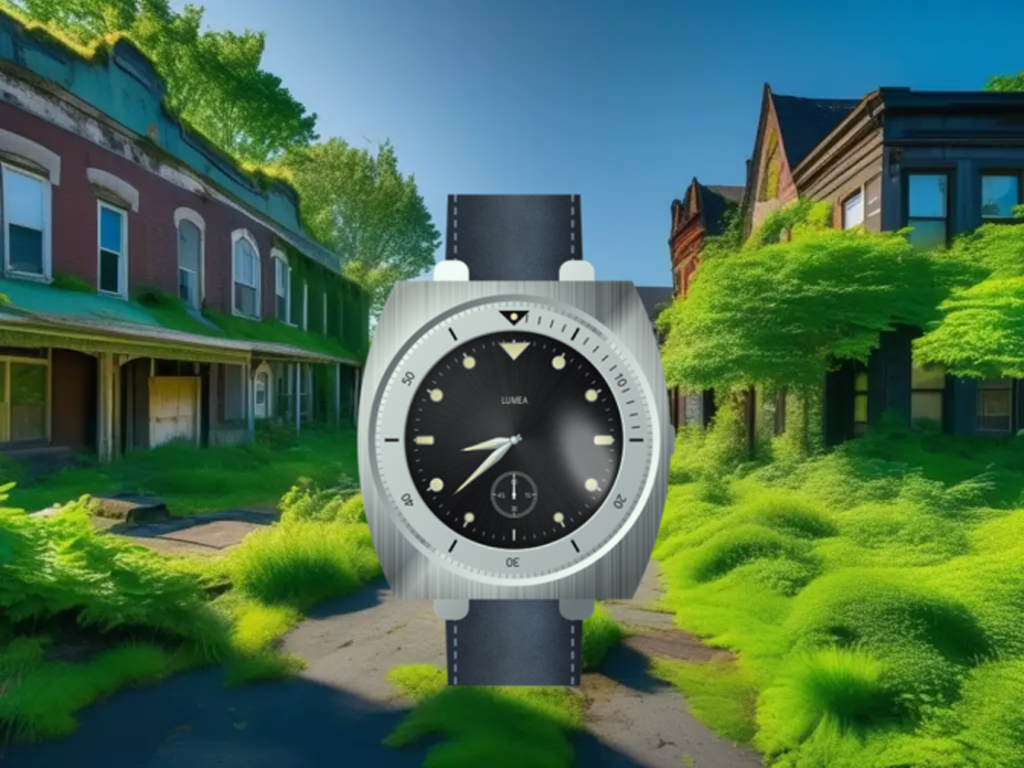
8:38
